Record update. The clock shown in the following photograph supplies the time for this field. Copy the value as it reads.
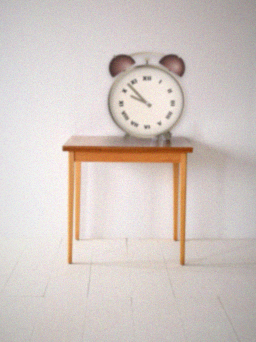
9:53
